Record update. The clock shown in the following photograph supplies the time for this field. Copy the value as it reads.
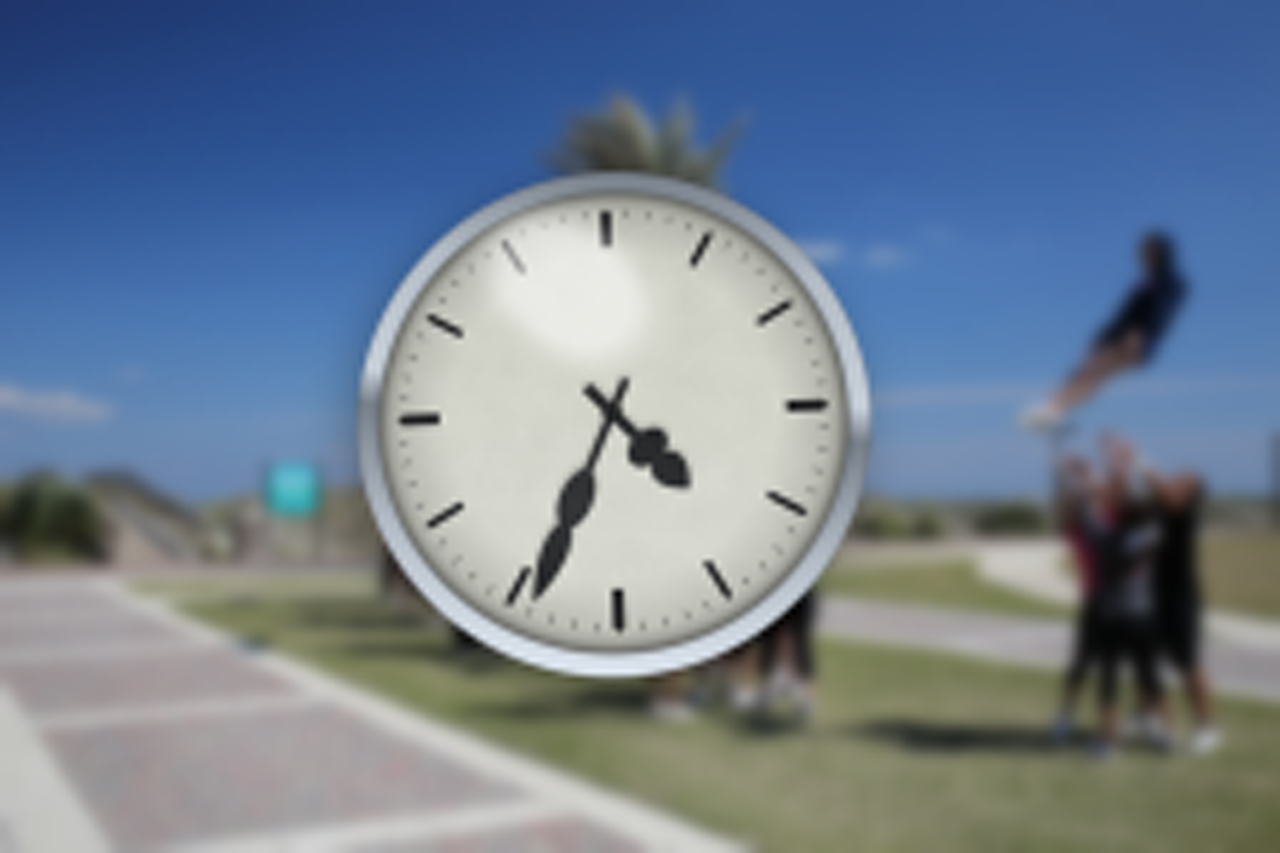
4:34
